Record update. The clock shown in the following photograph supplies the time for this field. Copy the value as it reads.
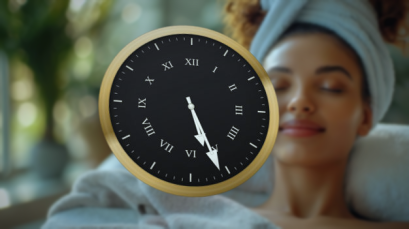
5:26
